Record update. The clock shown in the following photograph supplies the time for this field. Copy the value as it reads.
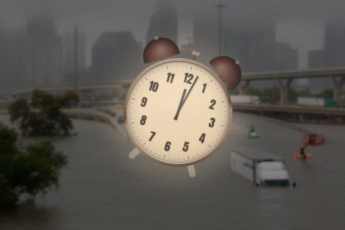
12:02
